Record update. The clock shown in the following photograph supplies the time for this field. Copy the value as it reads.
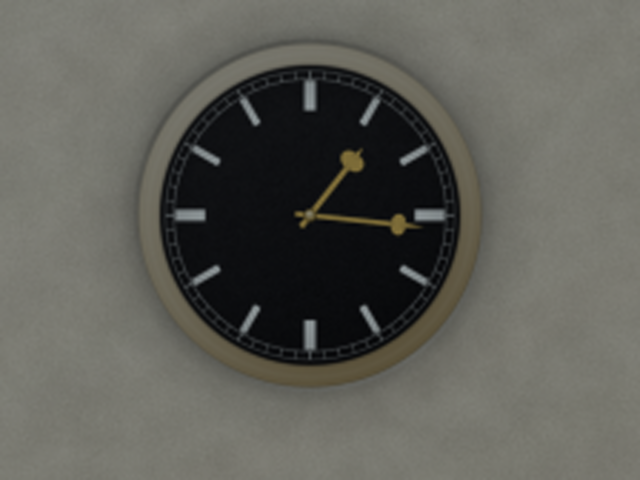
1:16
